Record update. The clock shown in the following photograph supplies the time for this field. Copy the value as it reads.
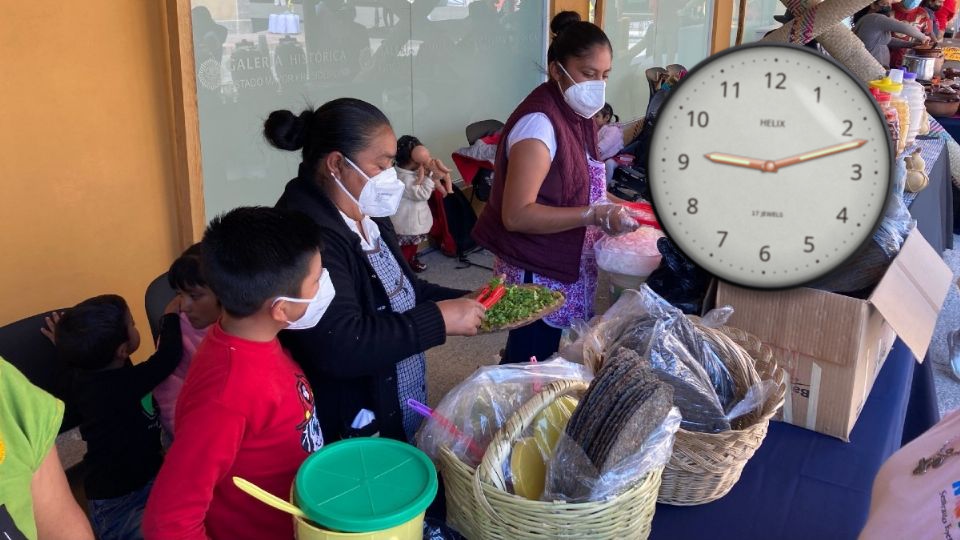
9:12
